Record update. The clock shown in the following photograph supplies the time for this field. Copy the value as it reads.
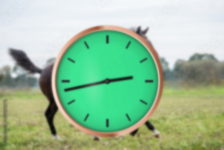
2:43
